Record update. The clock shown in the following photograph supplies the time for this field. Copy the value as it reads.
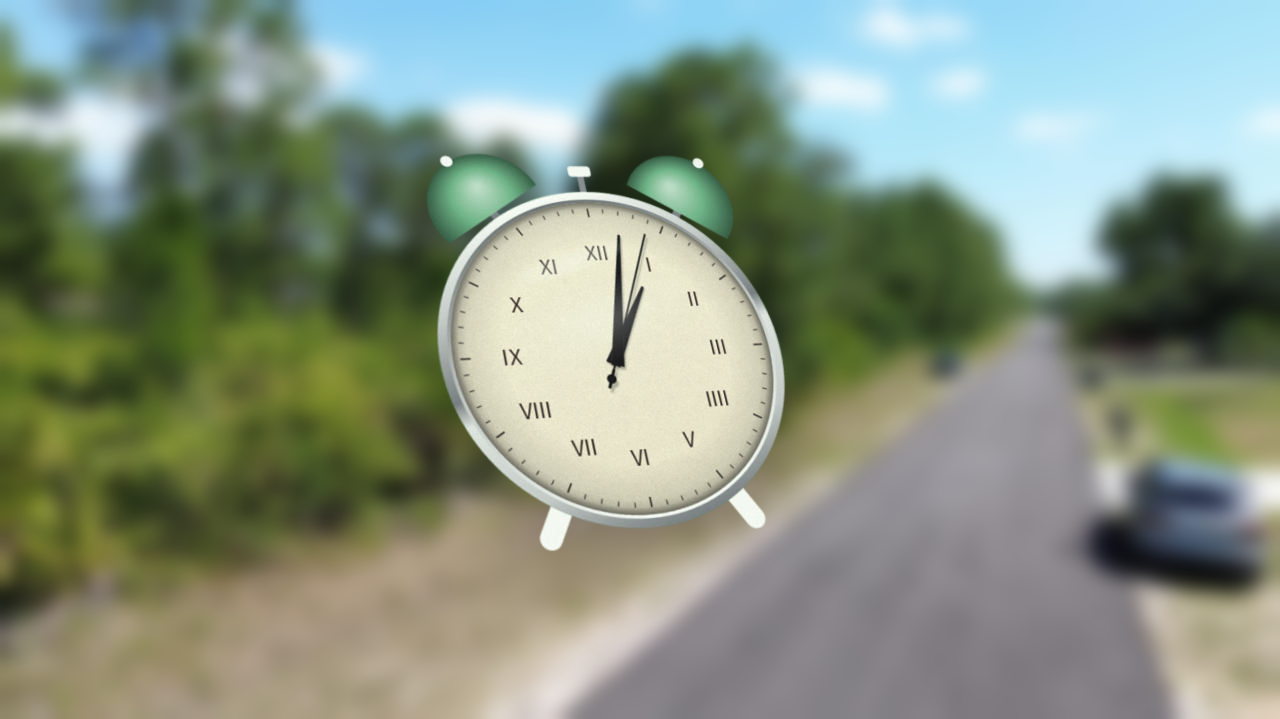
1:02:04
